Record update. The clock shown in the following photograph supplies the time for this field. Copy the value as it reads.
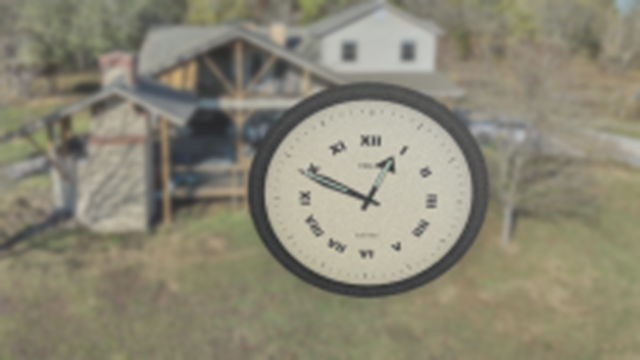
12:49
